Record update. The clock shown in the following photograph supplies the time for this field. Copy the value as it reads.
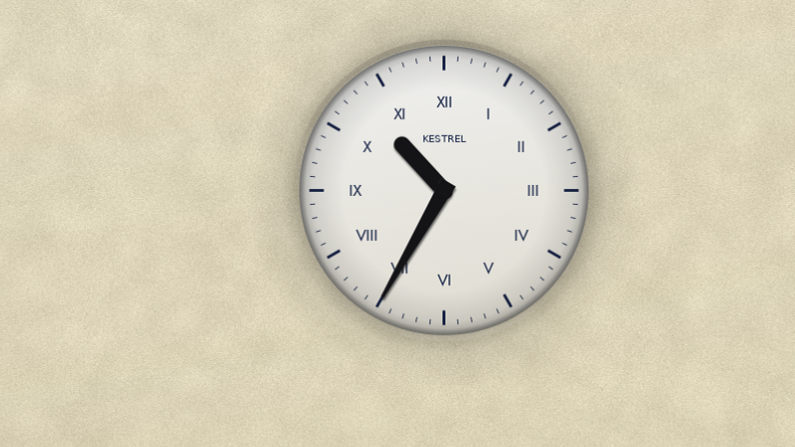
10:35
